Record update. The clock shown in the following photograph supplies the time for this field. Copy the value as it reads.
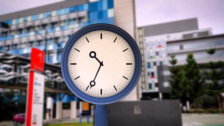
10:34
